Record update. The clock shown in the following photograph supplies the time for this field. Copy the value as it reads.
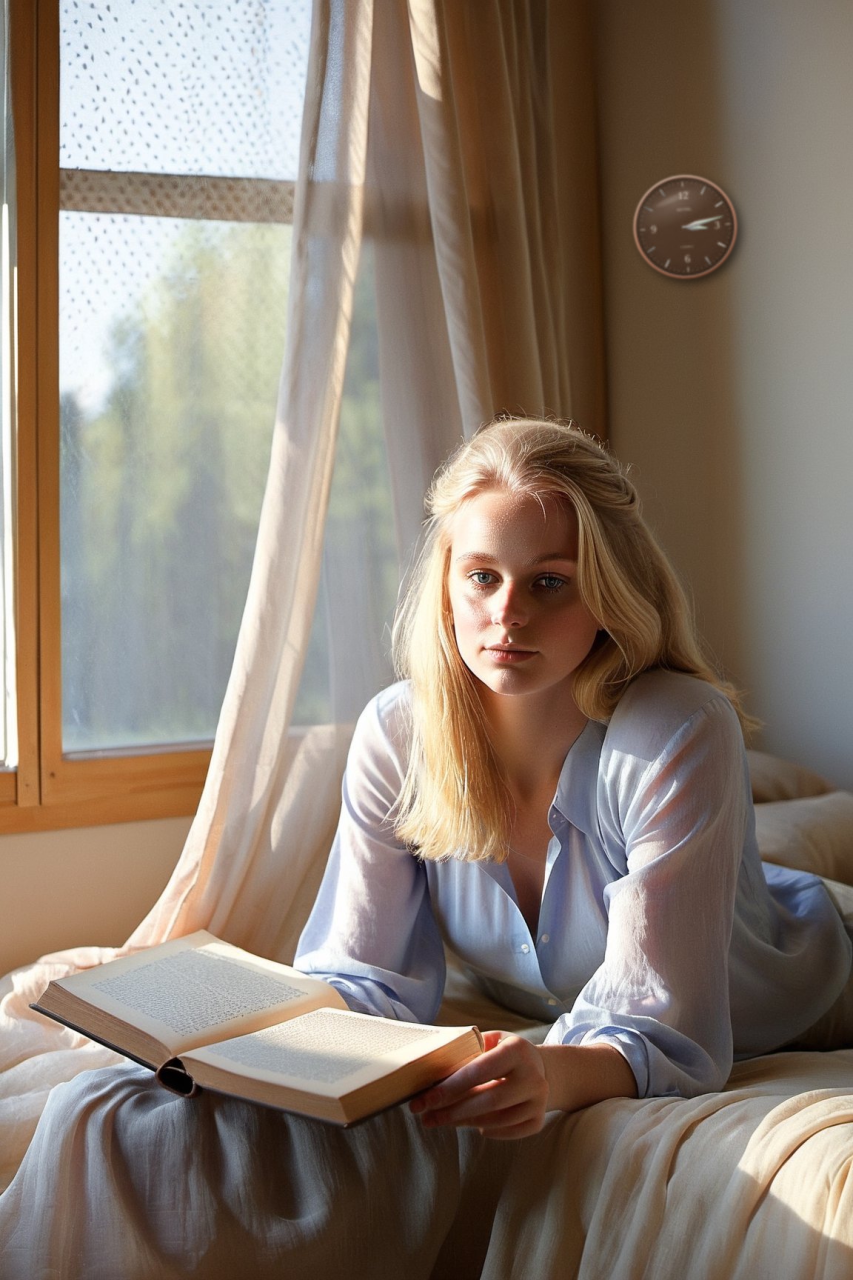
3:13
